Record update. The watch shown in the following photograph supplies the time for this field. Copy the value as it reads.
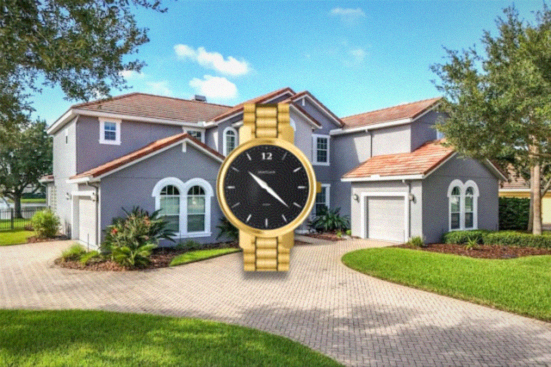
10:22
